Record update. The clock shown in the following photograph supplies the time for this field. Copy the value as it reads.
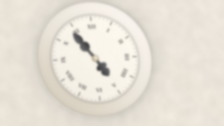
4:54
